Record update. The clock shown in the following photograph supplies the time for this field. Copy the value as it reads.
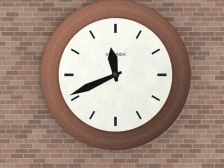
11:41
